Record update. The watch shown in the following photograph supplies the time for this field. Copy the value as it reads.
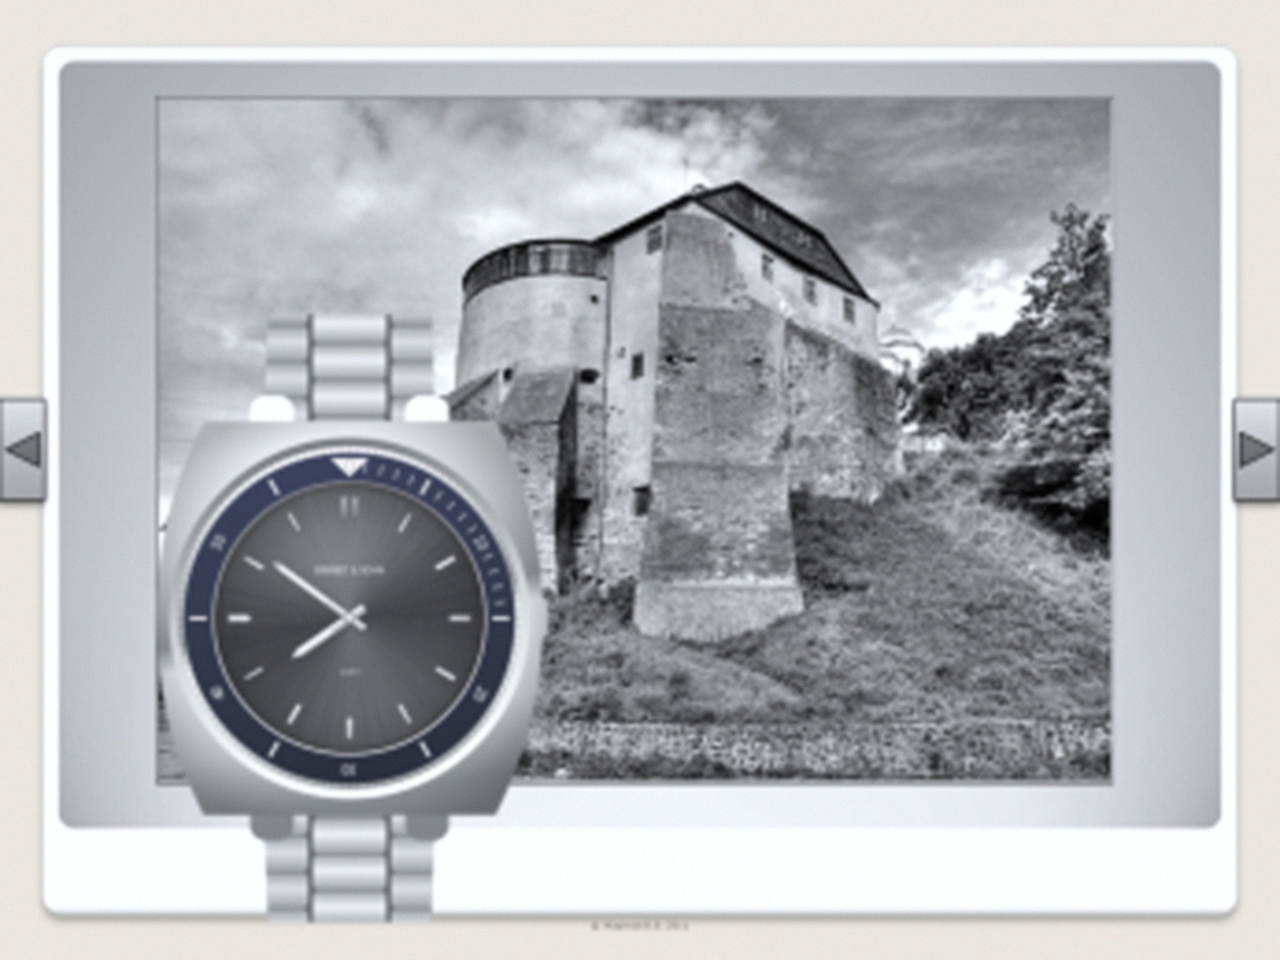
7:51
